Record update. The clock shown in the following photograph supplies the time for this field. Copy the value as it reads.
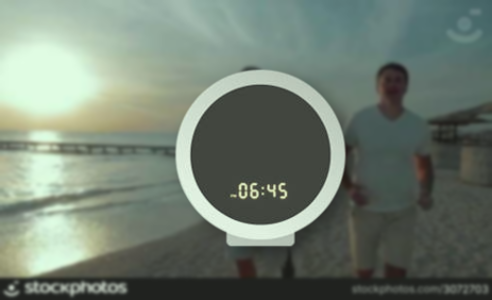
6:45
